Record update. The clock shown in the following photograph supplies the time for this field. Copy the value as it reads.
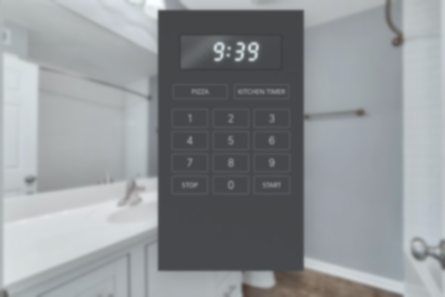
9:39
